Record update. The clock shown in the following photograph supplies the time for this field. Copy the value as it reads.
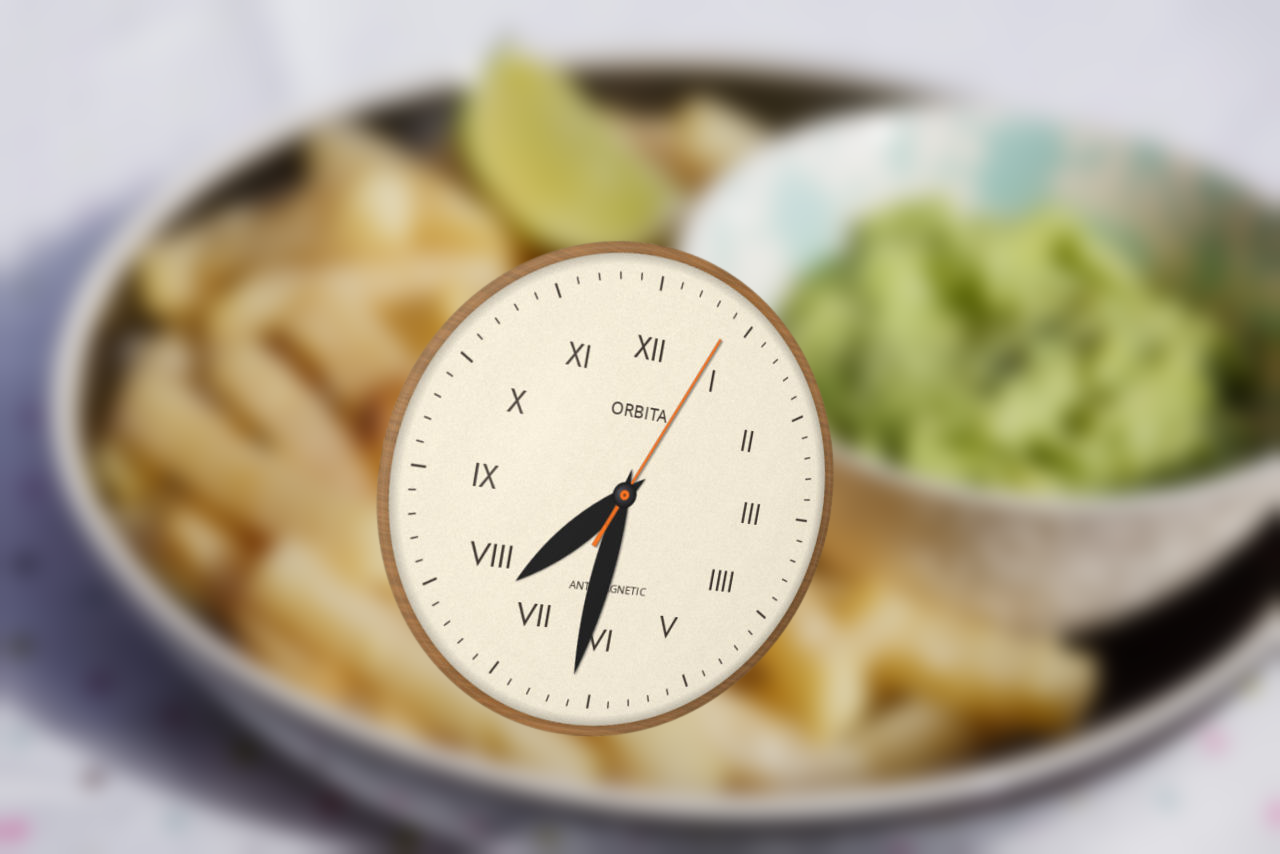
7:31:04
